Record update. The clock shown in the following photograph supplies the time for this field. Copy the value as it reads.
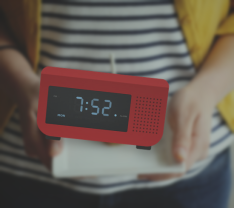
7:52
